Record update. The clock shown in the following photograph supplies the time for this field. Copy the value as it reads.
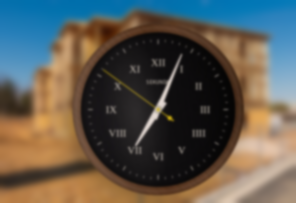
7:03:51
